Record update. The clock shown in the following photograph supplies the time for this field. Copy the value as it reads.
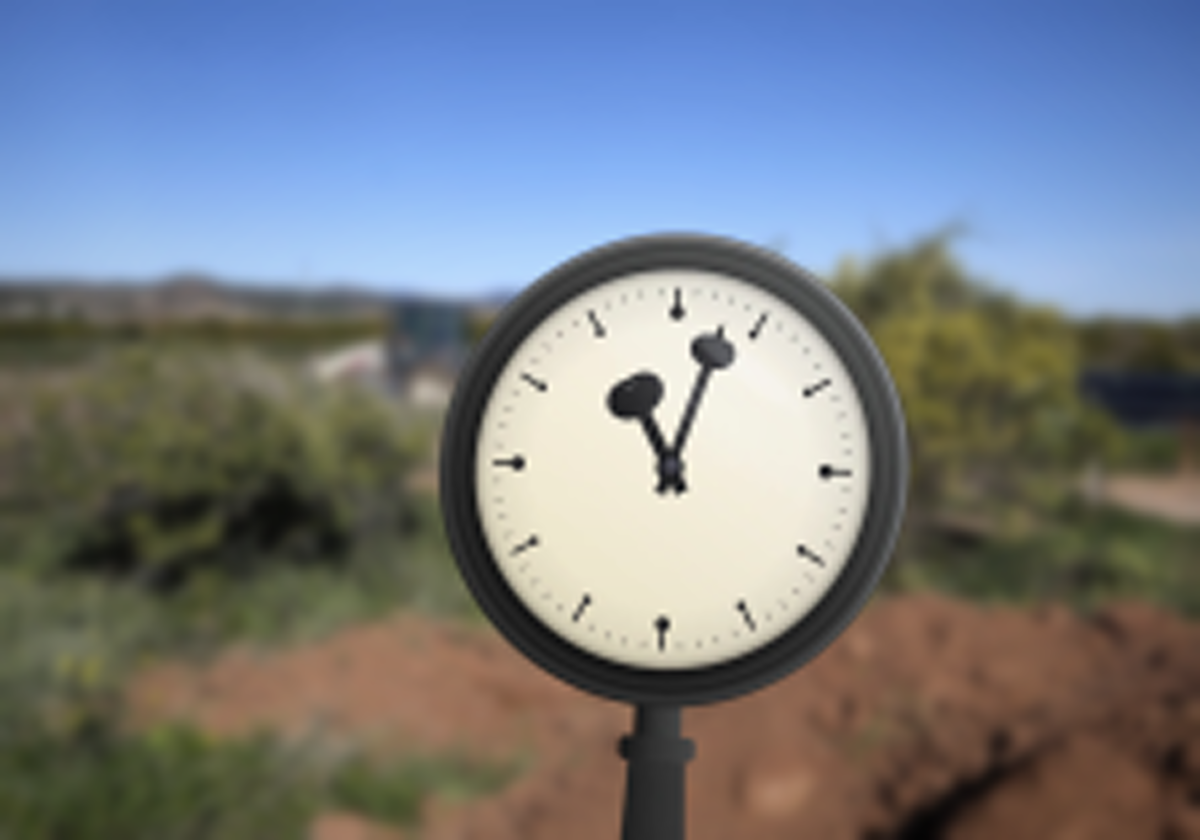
11:03
